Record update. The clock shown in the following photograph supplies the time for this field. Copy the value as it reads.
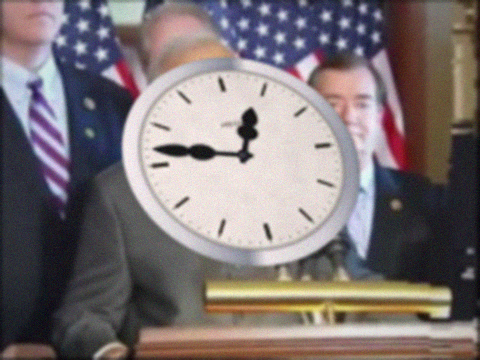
12:47
